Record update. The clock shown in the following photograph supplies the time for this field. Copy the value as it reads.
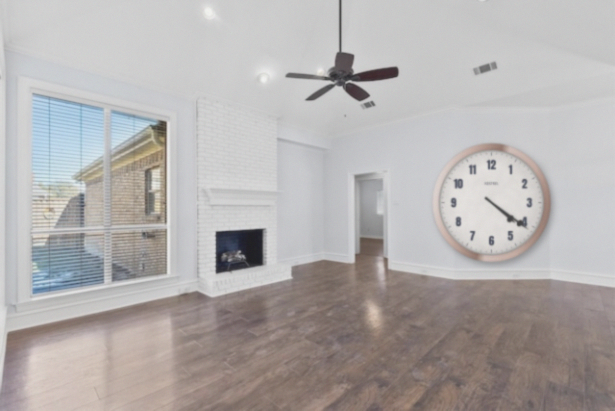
4:21
